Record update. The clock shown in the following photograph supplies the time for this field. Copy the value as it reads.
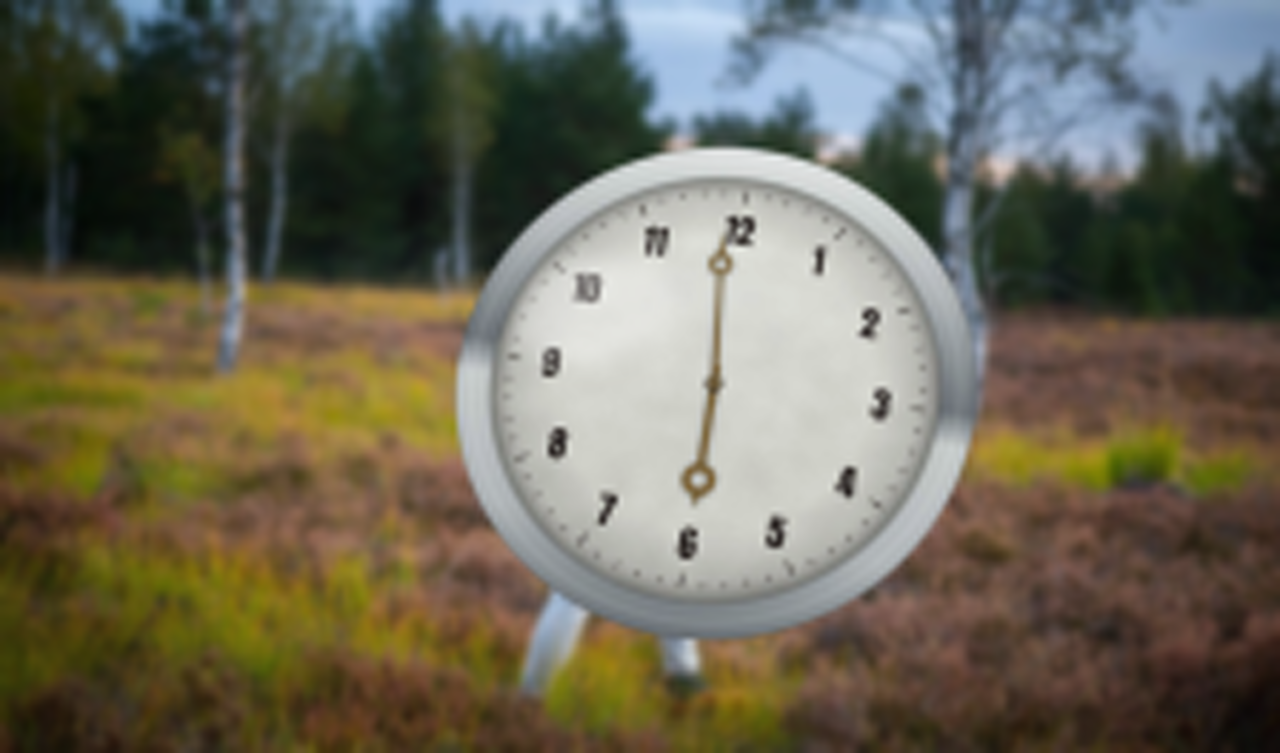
5:59
